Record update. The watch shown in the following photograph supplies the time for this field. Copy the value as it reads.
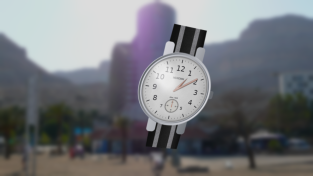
1:09
